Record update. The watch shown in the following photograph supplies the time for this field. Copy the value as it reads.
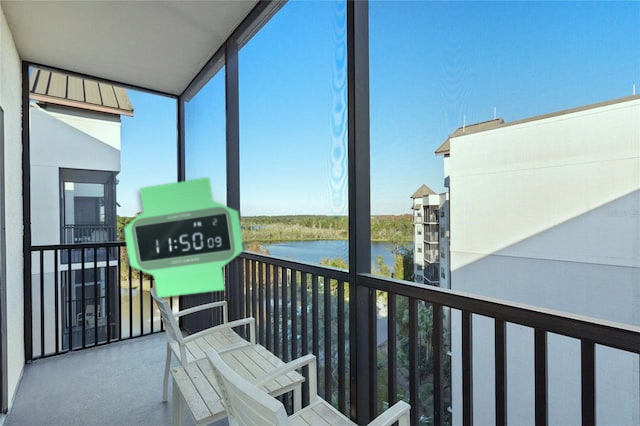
11:50:09
